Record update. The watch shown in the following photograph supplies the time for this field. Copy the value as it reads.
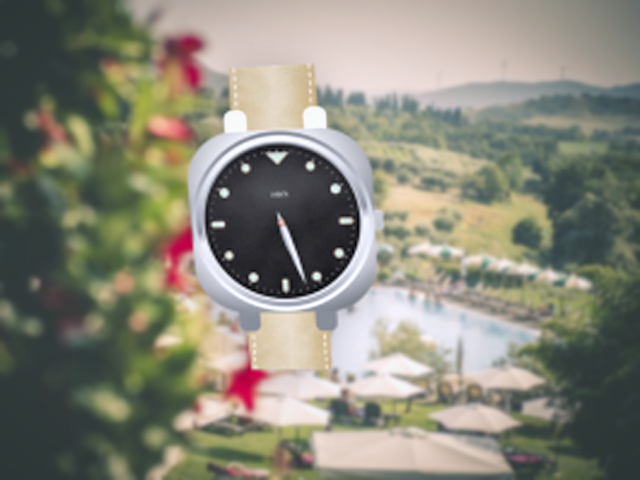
5:27
